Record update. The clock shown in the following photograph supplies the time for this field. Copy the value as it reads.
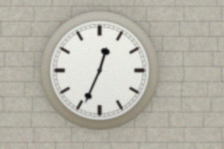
12:34
